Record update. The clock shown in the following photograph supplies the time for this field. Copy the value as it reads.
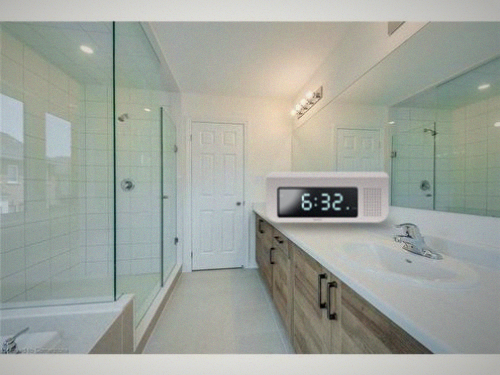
6:32
